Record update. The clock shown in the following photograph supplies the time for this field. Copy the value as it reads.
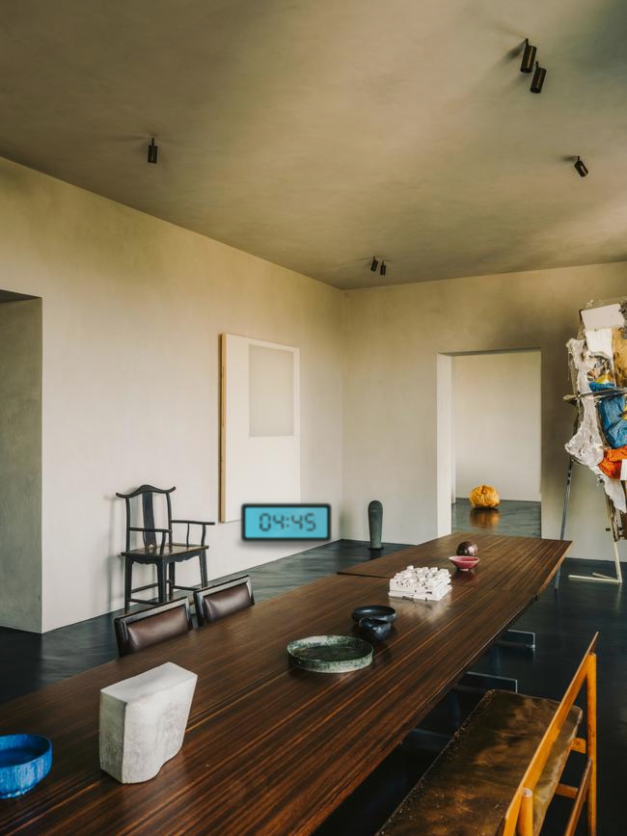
4:45
